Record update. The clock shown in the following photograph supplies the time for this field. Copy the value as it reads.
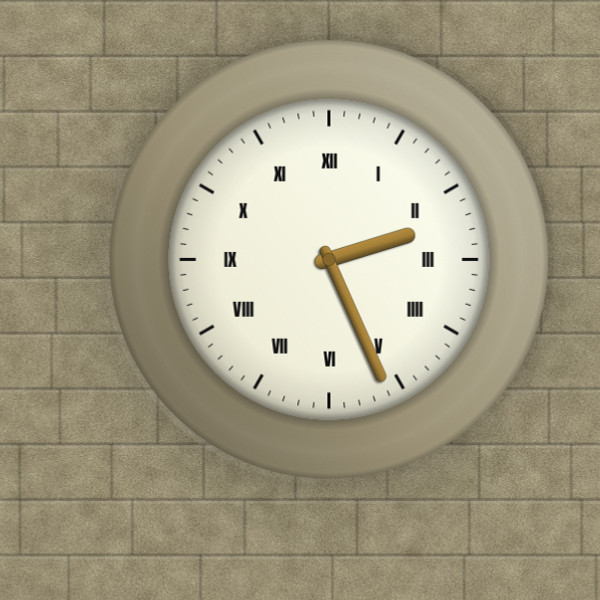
2:26
